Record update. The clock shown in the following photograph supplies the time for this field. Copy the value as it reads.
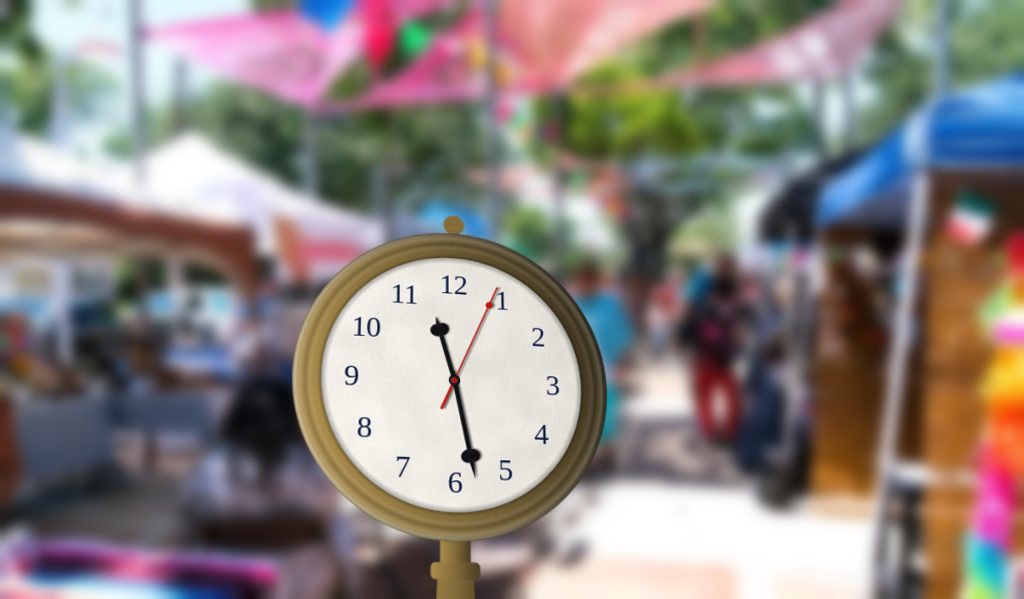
11:28:04
